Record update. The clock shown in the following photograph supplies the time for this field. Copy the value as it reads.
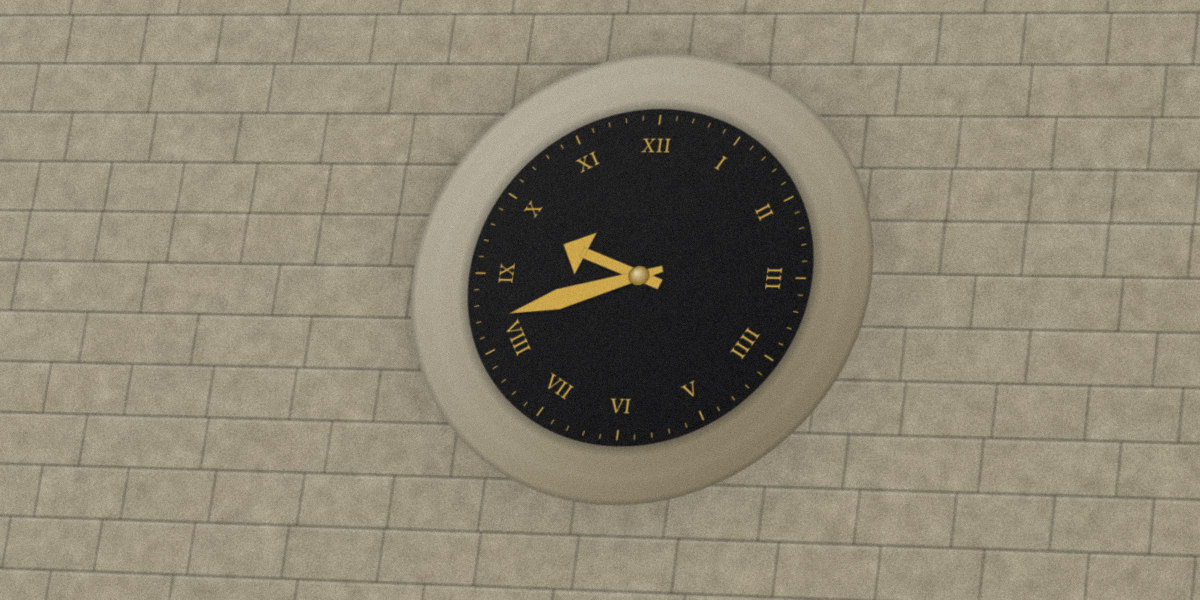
9:42
